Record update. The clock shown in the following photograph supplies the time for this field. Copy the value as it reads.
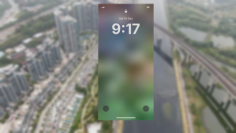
9:17
